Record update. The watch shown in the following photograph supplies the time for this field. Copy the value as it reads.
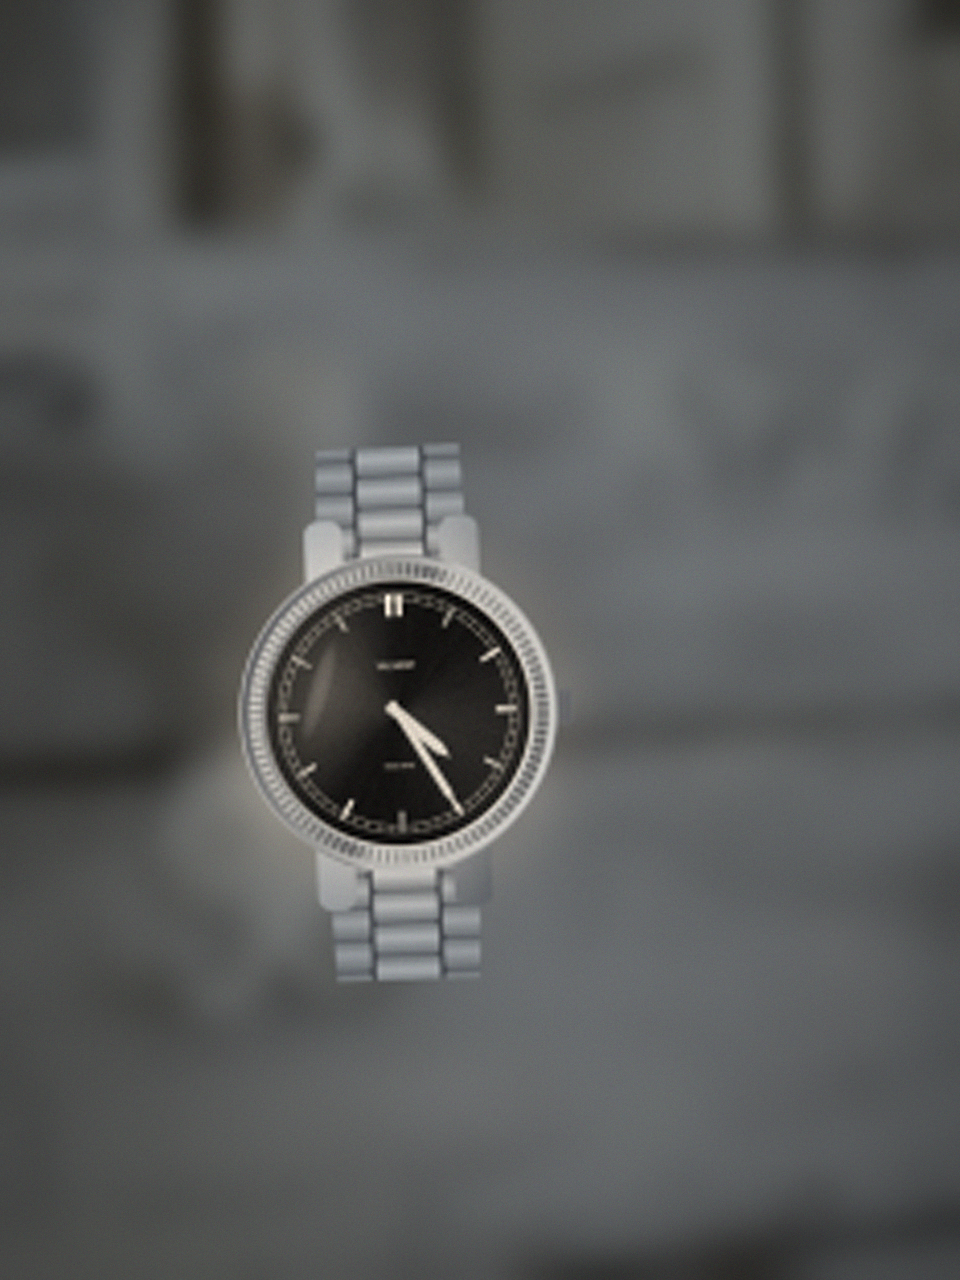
4:25
